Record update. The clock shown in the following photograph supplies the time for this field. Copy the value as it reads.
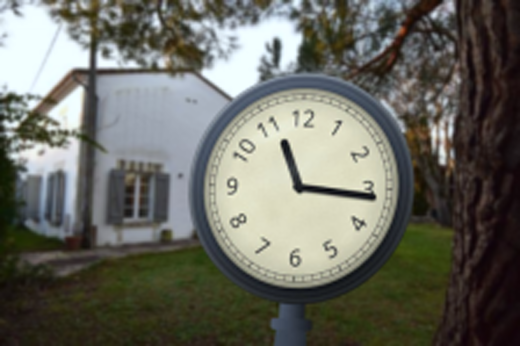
11:16
